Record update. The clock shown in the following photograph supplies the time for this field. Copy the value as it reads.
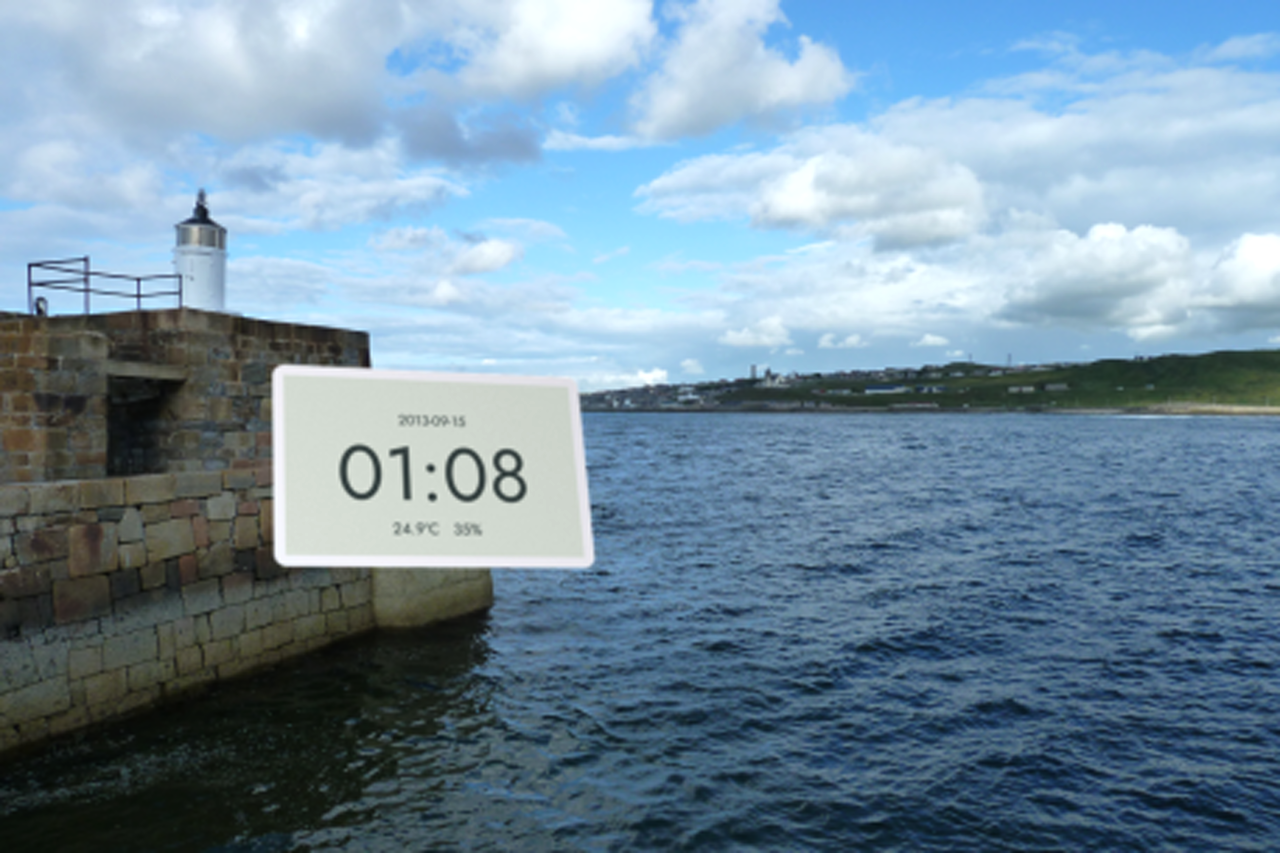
1:08
